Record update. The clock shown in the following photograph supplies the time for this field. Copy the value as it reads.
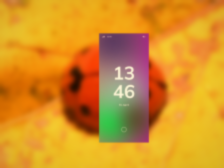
13:46
